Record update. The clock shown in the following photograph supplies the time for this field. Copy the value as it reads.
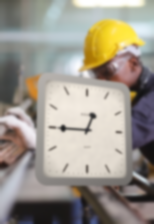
12:45
